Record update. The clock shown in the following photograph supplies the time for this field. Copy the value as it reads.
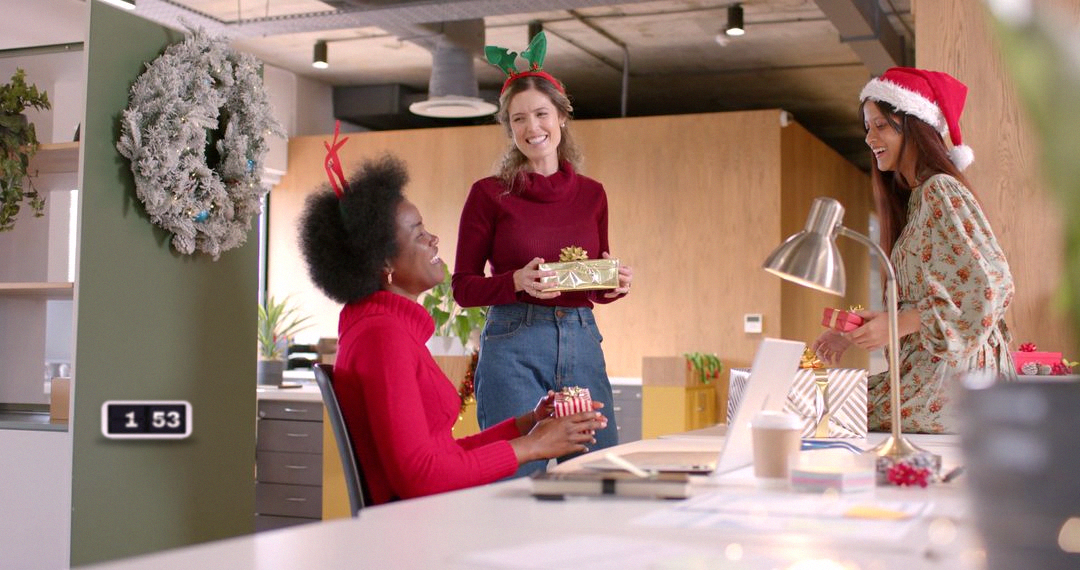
1:53
